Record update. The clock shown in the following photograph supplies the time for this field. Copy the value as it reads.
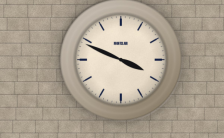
3:49
